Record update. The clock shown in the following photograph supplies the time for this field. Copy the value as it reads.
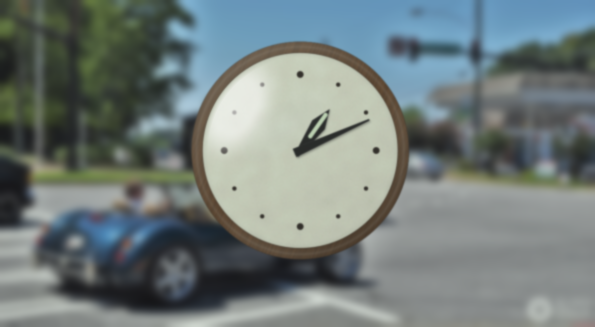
1:11
